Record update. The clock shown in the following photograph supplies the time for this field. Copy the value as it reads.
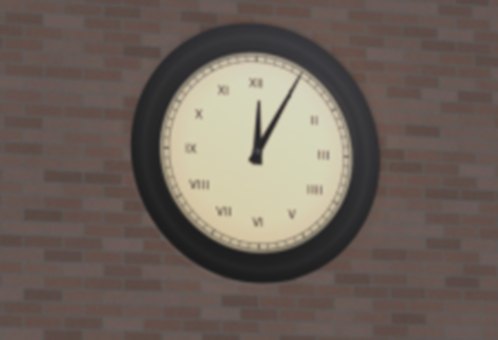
12:05
